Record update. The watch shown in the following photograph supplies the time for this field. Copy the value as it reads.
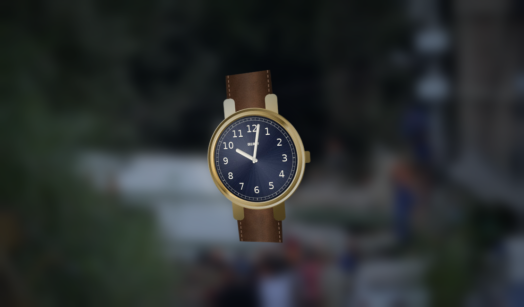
10:02
